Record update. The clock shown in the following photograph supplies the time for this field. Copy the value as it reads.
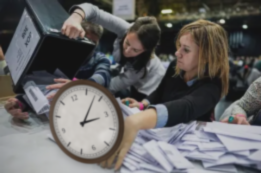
3:08
